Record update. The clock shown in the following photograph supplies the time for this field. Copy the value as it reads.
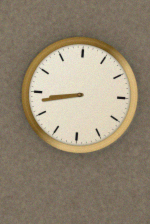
8:43
